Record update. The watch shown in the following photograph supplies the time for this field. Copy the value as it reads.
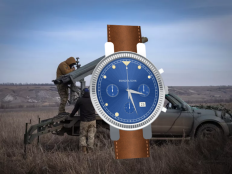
3:27
